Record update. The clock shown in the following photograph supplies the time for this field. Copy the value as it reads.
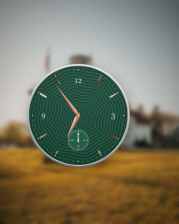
6:54
